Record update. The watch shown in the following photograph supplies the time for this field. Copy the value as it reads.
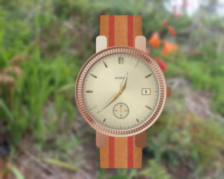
12:38
